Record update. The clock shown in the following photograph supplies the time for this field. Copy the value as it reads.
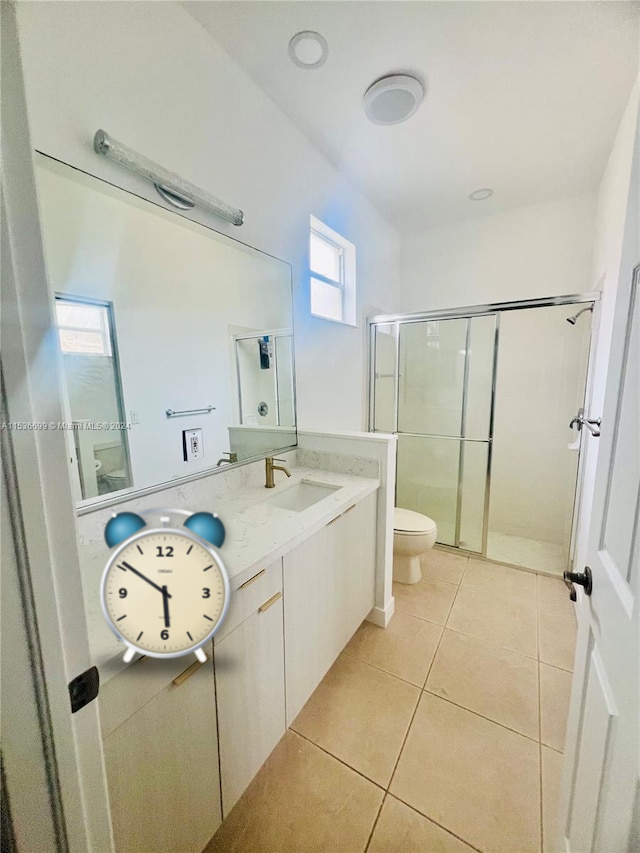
5:51
